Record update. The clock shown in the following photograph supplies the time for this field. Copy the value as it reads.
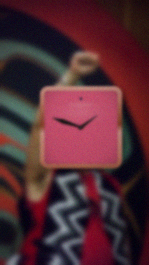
1:48
